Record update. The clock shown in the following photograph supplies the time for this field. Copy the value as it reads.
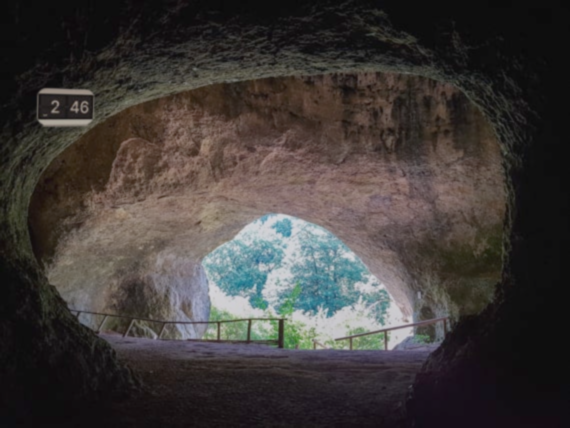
2:46
